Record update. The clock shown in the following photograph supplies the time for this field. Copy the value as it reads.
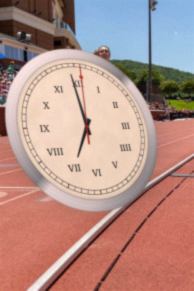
6:59:01
